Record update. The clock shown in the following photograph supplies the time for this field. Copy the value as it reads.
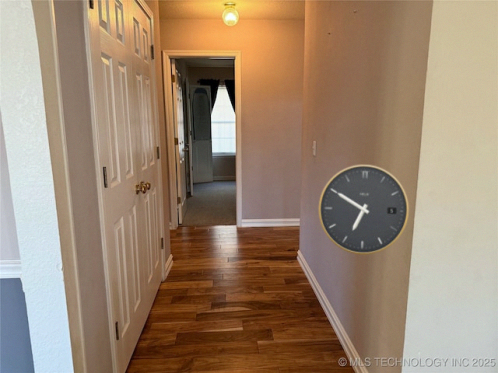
6:50
